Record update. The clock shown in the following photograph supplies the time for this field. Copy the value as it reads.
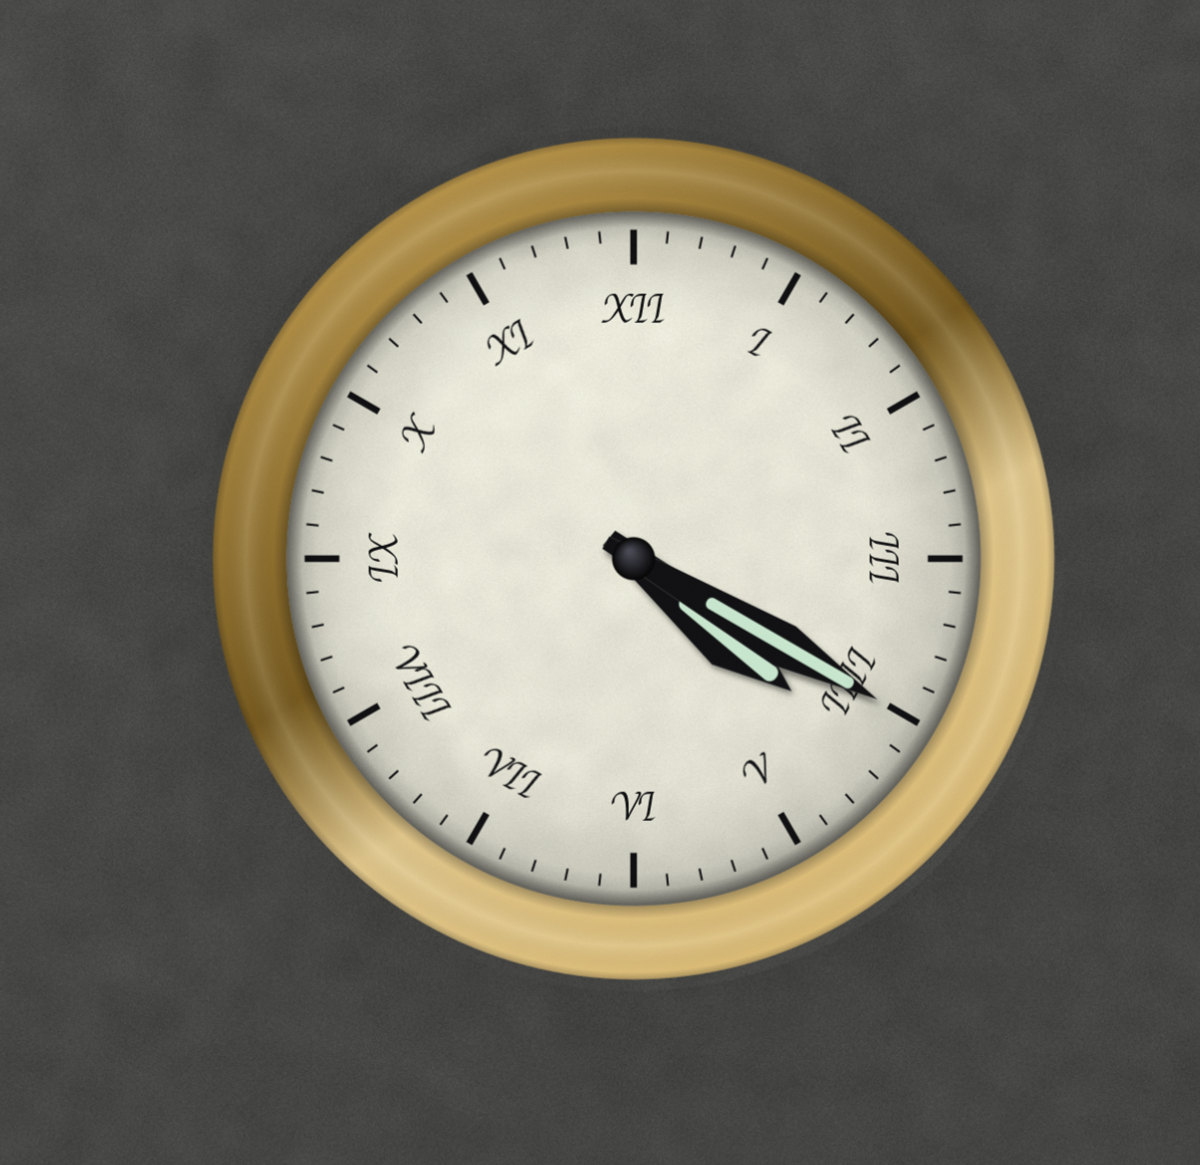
4:20
